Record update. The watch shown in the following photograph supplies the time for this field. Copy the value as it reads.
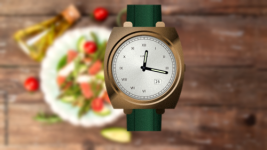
12:17
